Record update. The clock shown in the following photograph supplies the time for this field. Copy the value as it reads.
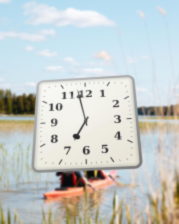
6:58
